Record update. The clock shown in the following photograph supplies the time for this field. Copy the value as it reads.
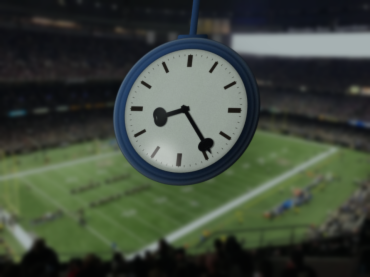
8:24
